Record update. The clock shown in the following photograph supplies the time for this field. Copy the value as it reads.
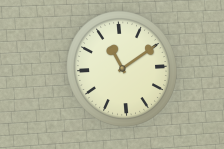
11:10
